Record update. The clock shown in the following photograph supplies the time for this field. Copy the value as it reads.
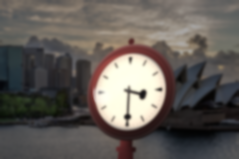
3:30
